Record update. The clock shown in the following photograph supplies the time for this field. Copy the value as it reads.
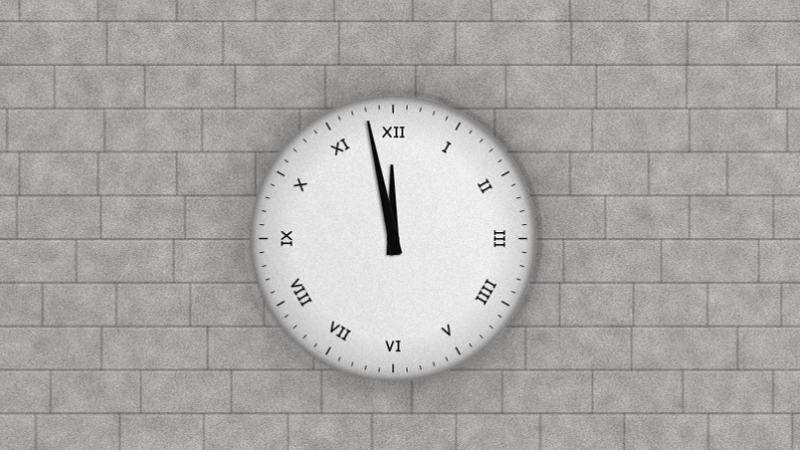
11:58
